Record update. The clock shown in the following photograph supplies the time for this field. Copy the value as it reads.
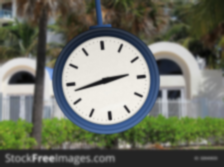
2:43
